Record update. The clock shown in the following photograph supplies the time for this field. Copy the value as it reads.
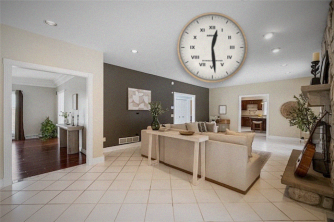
12:29
